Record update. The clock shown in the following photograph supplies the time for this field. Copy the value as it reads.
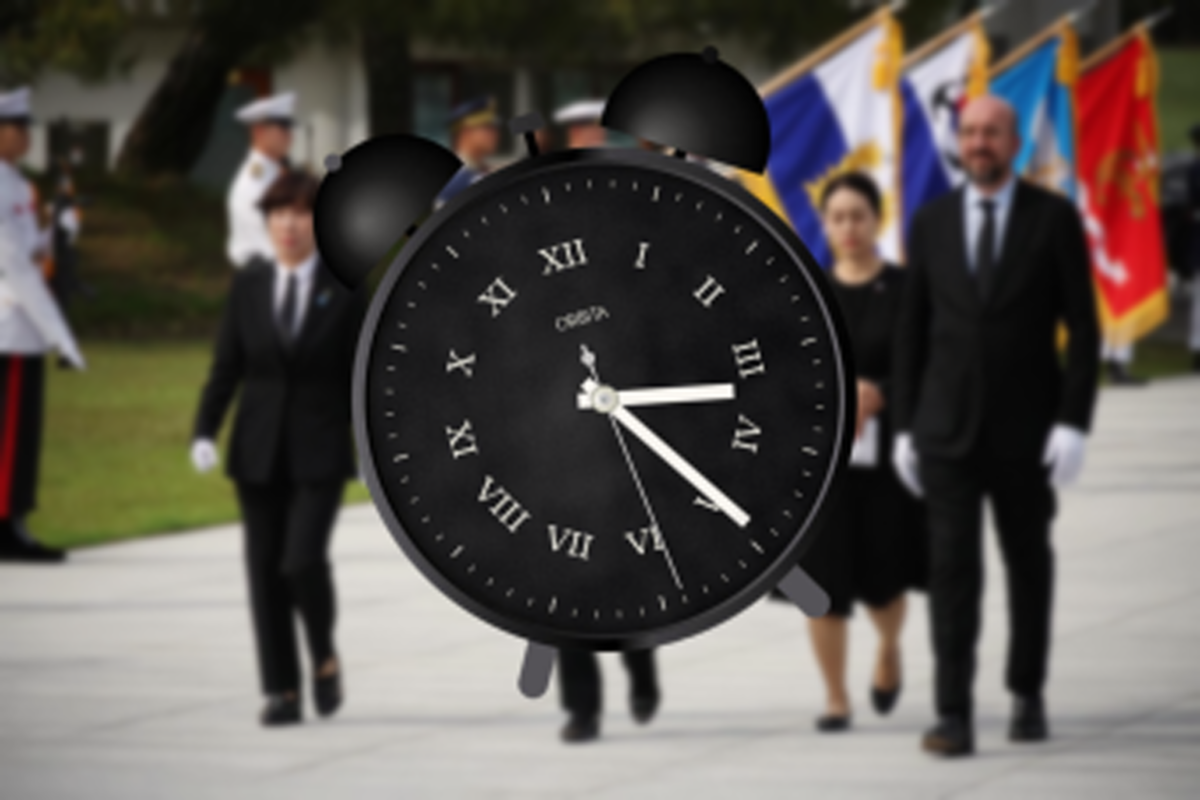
3:24:29
